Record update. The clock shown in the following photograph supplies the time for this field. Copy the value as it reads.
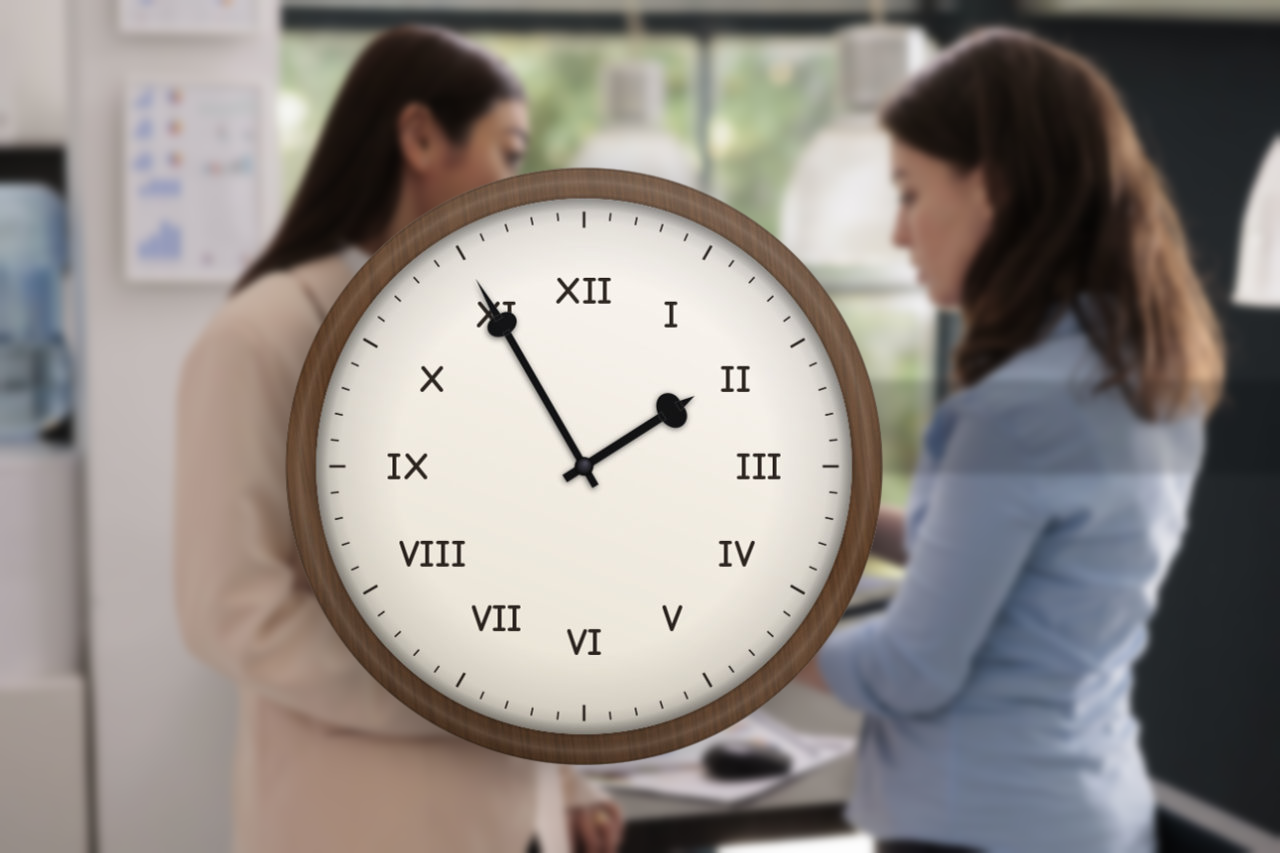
1:55
